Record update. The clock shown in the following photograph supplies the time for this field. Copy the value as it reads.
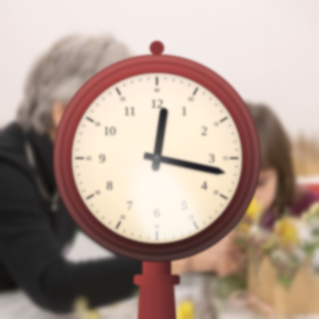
12:17
